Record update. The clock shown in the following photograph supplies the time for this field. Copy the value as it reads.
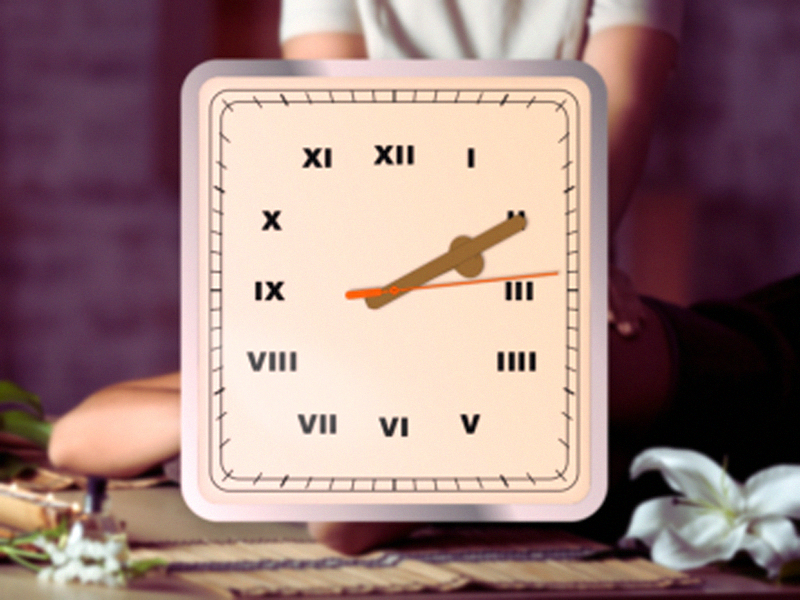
2:10:14
